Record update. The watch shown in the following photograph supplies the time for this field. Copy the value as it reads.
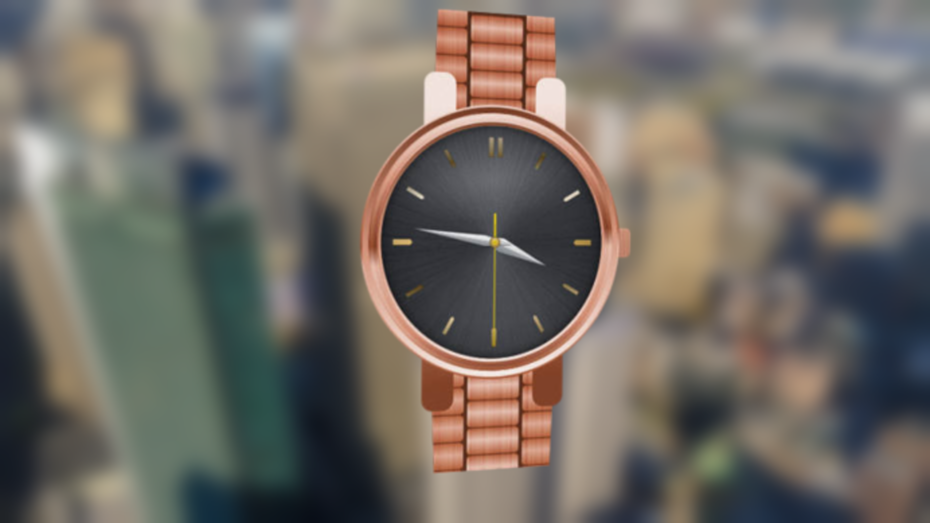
3:46:30
